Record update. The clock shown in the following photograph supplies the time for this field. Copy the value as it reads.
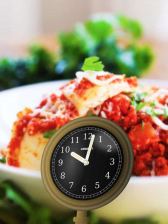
10:02
